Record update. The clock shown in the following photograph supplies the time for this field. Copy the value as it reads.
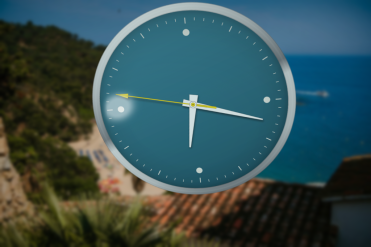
6:17:47
